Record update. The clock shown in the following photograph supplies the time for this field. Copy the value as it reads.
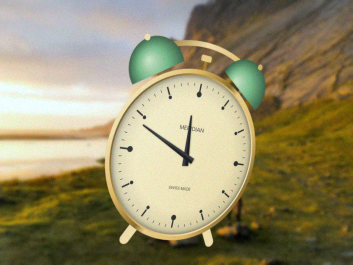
11:49
